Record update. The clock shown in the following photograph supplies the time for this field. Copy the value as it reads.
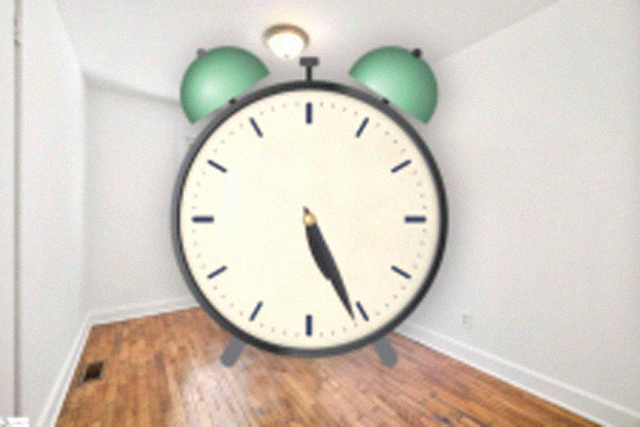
5:26
